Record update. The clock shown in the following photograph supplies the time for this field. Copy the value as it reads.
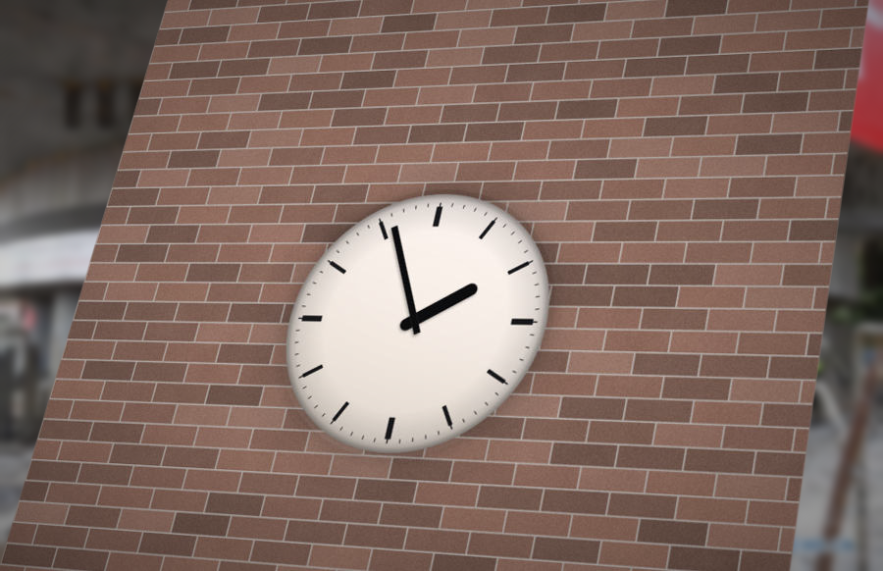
1:56
